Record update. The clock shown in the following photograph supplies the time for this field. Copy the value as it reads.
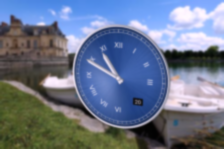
10:49
